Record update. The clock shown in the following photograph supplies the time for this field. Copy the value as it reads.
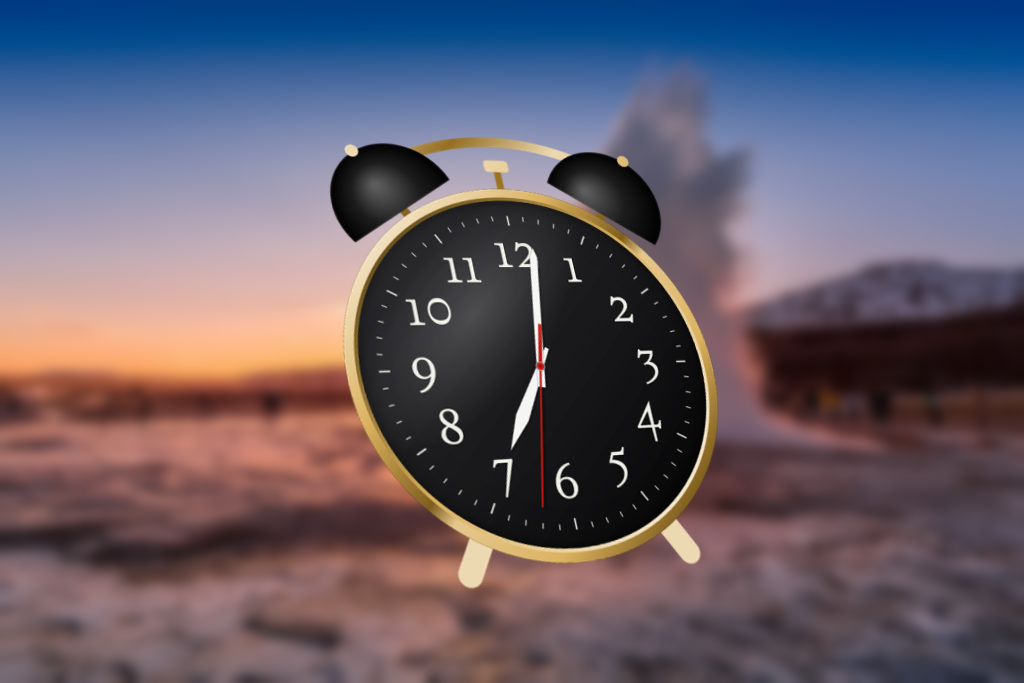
7:01:32
